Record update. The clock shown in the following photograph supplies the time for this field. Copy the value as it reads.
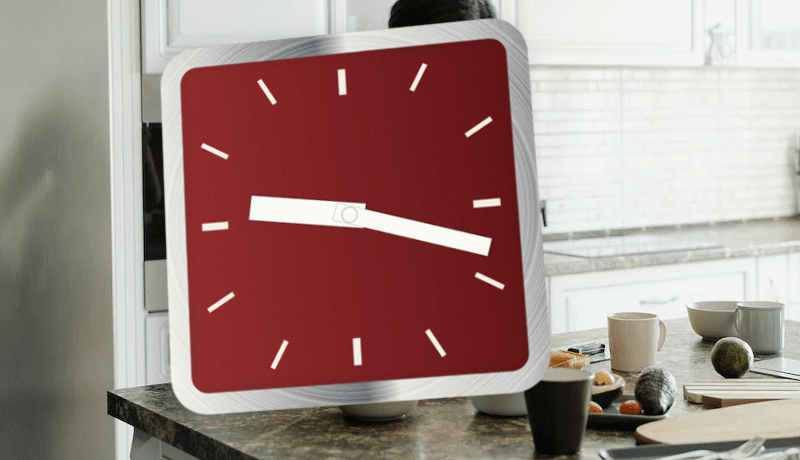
9:18
